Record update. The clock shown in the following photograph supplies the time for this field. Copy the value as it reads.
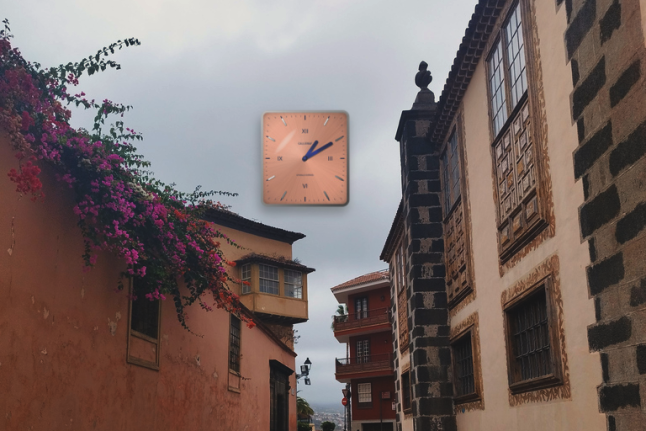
1:10
